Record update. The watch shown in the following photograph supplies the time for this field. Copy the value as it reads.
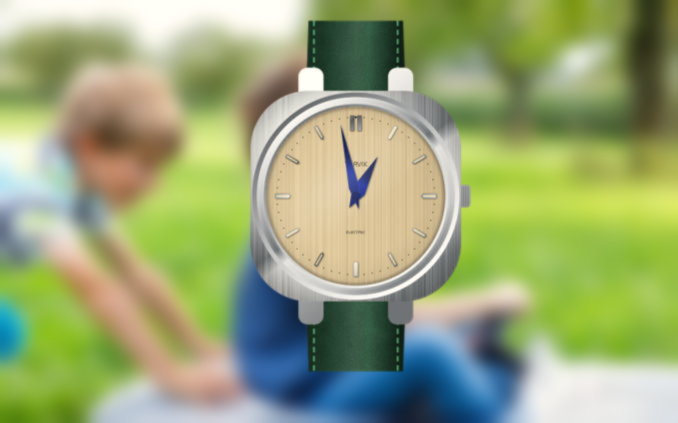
12:58
